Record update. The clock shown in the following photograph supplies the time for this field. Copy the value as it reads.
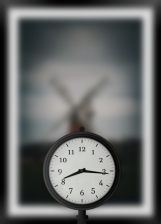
8:16
